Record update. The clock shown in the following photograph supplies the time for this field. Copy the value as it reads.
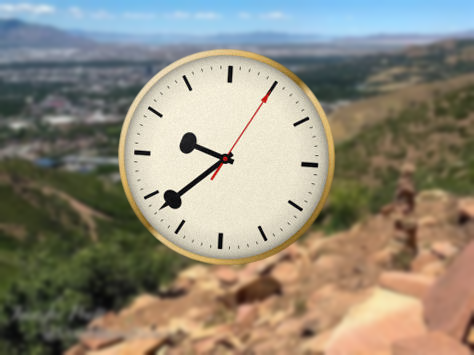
9:38:05
